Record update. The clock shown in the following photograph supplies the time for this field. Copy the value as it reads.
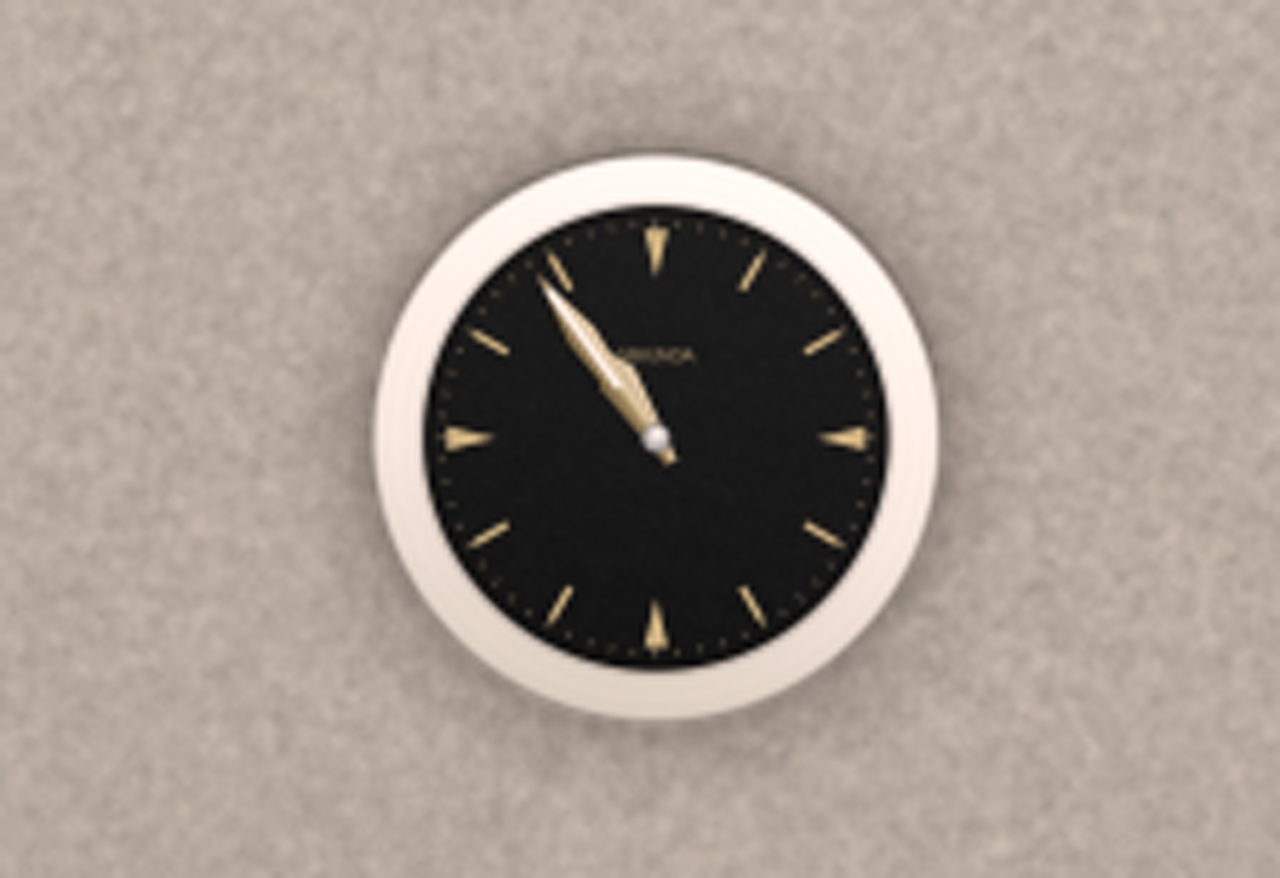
10:54
